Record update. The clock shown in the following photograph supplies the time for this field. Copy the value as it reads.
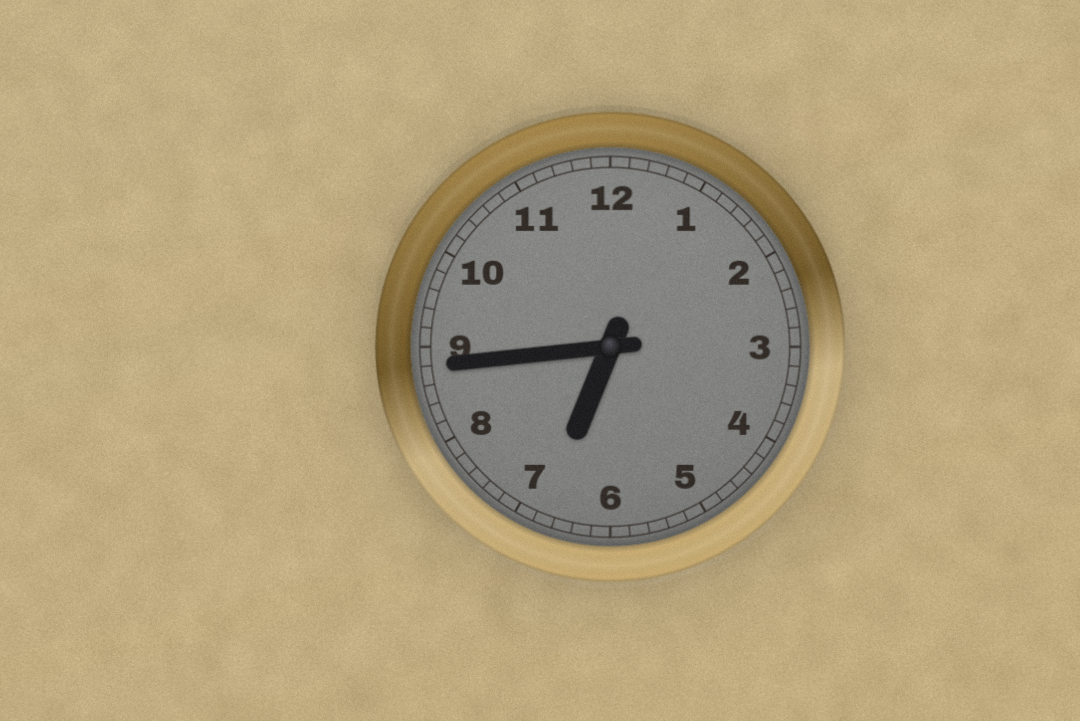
6:44
